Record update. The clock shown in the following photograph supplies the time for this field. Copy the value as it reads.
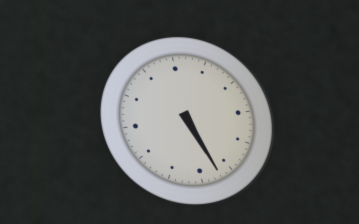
5:27
